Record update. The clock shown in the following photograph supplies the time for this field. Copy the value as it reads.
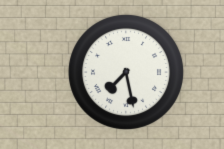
7:28
